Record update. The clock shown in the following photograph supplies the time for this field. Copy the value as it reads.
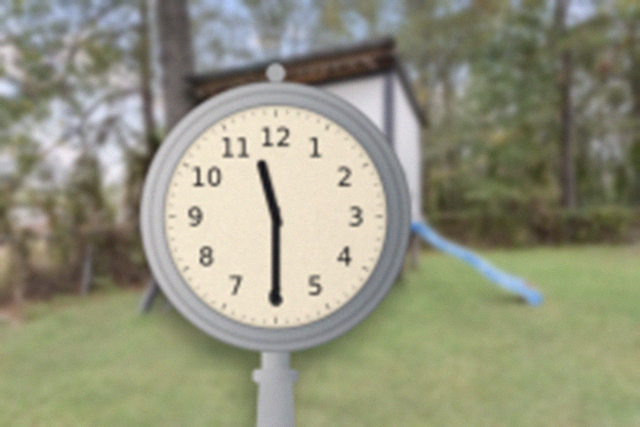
11:30
